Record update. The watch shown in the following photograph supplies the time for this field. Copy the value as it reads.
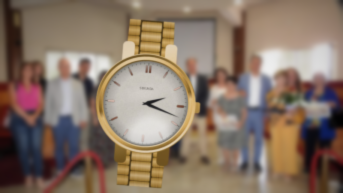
2:18
